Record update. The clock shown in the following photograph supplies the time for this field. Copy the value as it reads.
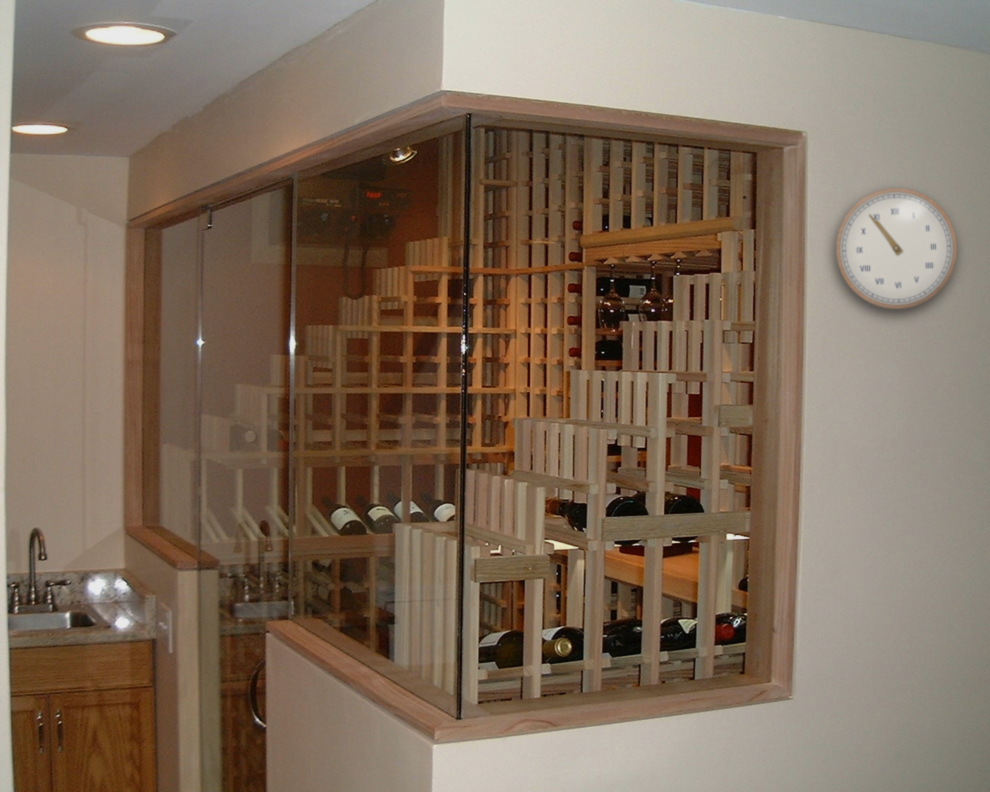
10:54
